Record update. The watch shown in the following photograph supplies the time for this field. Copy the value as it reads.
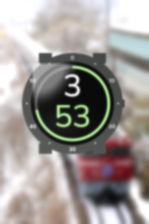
3:53
